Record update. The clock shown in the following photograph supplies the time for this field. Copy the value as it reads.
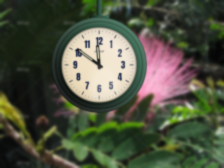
11:51
